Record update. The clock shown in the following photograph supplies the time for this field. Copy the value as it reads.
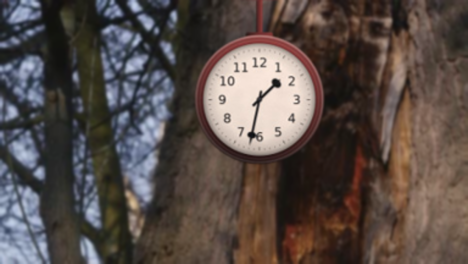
1:32
